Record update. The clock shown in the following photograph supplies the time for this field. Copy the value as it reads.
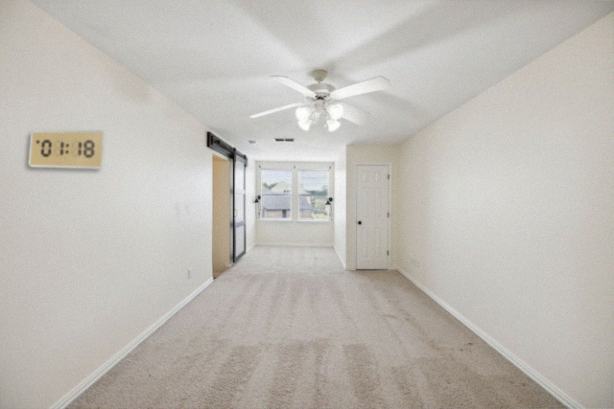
1:18
